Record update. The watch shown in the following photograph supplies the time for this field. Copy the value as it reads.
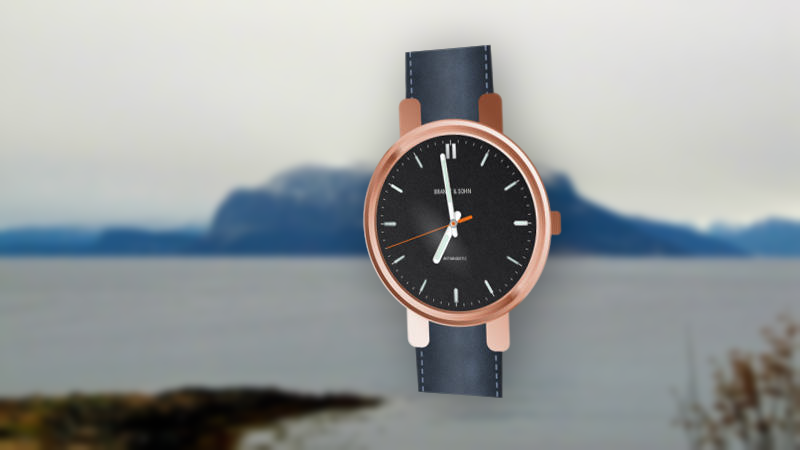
6:58:42
